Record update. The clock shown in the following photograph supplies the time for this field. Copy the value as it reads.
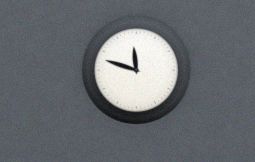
11:48
